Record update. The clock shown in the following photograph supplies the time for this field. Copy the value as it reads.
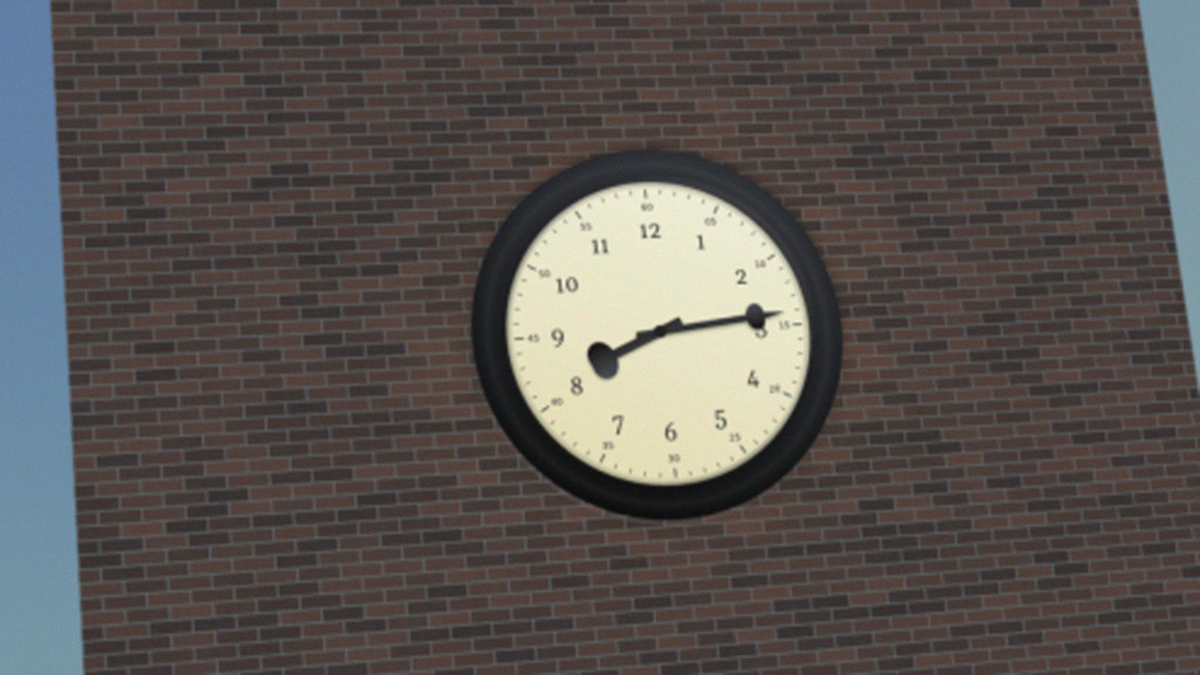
8:14
